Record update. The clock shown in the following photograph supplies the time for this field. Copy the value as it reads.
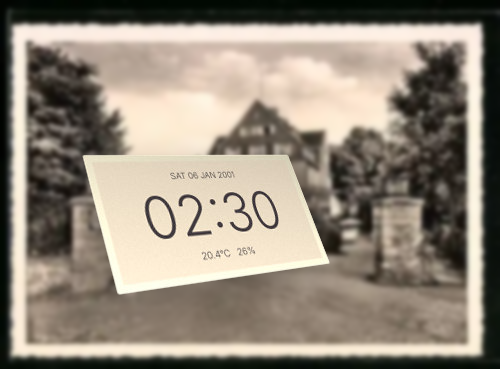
2:30
